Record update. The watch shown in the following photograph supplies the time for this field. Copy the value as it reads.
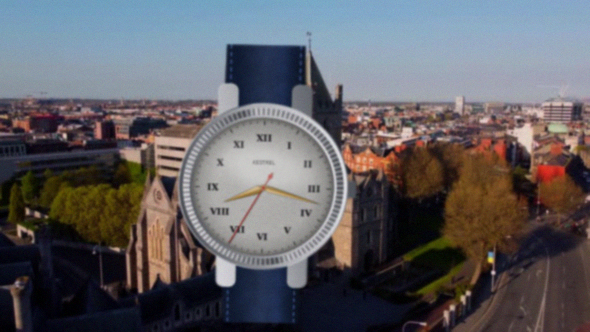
8:17:35
